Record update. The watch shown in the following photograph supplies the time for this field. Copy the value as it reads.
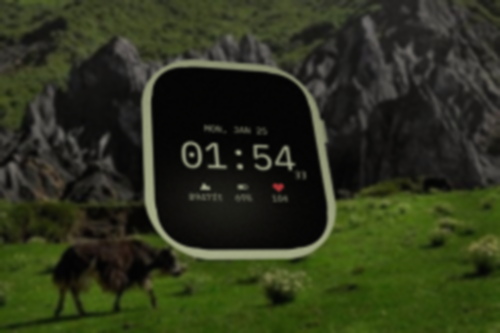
1:54
